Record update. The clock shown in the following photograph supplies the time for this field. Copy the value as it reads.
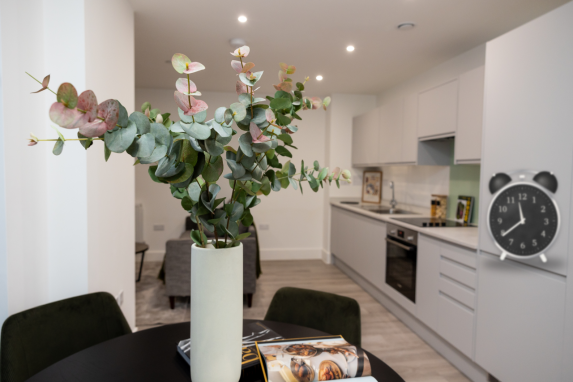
11:39
